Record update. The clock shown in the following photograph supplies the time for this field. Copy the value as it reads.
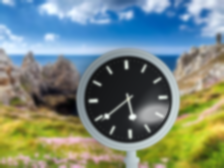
5:39
